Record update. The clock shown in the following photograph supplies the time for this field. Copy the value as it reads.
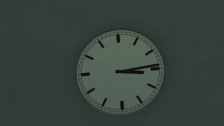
3:14
